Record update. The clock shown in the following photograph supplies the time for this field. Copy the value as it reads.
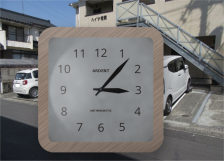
3:07
